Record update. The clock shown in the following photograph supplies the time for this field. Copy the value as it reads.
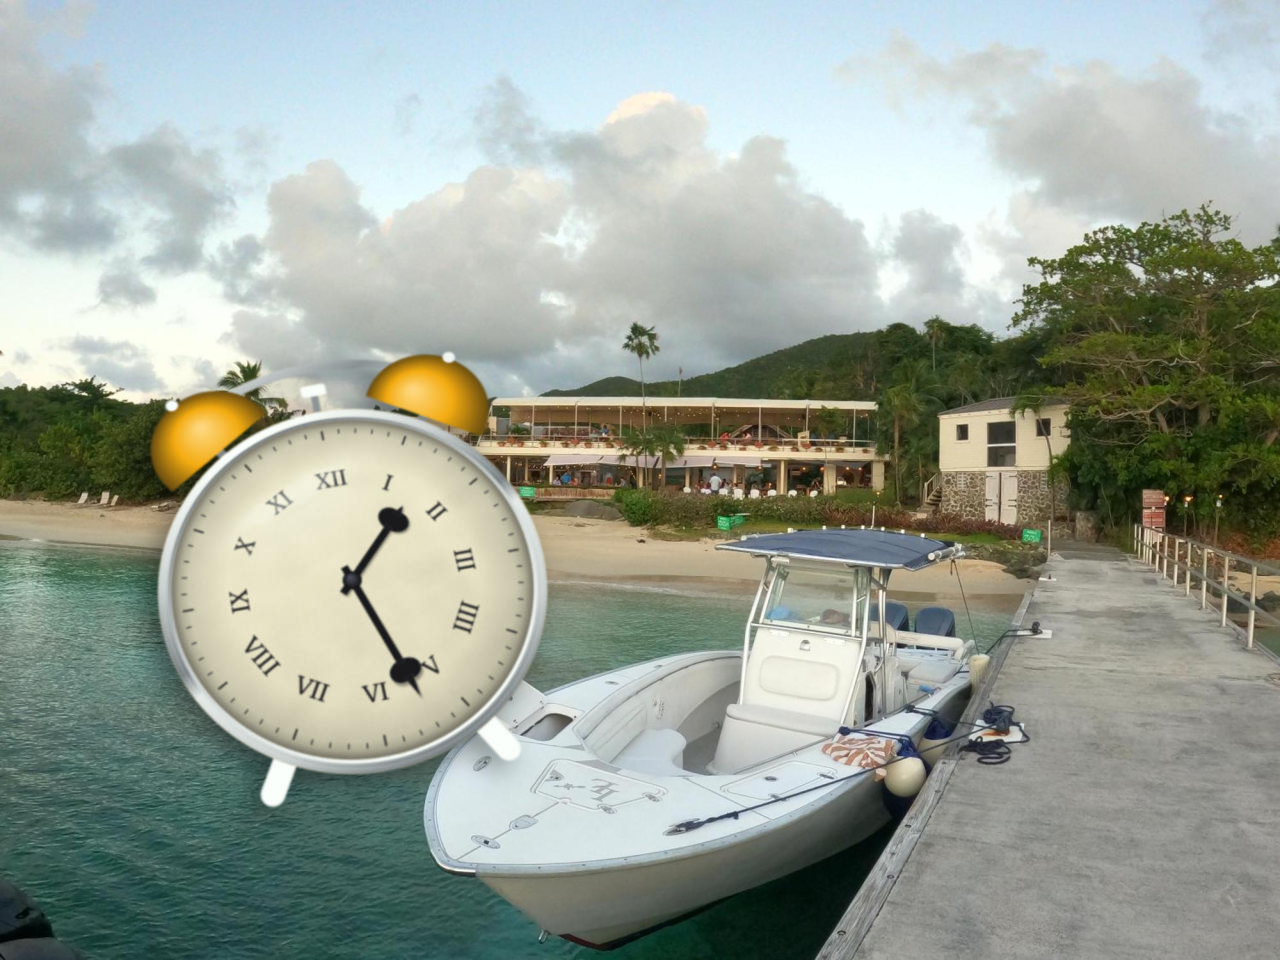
1:27
